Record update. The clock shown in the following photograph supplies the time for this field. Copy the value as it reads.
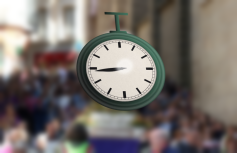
8:44
